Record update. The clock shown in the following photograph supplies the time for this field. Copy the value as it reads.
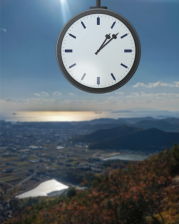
1:08
